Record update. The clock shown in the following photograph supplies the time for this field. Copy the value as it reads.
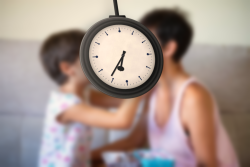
6:36
